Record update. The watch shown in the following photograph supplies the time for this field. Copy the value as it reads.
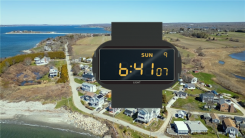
6:41:07
